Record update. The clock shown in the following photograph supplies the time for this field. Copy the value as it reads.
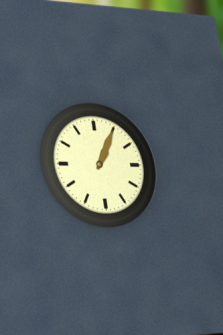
1:05
